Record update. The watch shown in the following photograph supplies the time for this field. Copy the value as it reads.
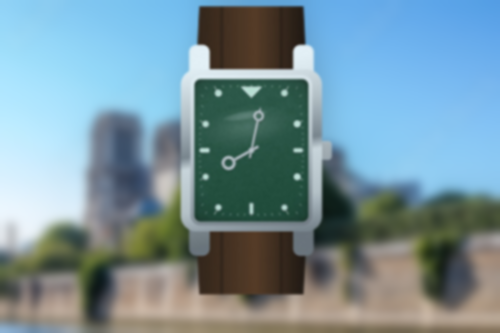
8:02
